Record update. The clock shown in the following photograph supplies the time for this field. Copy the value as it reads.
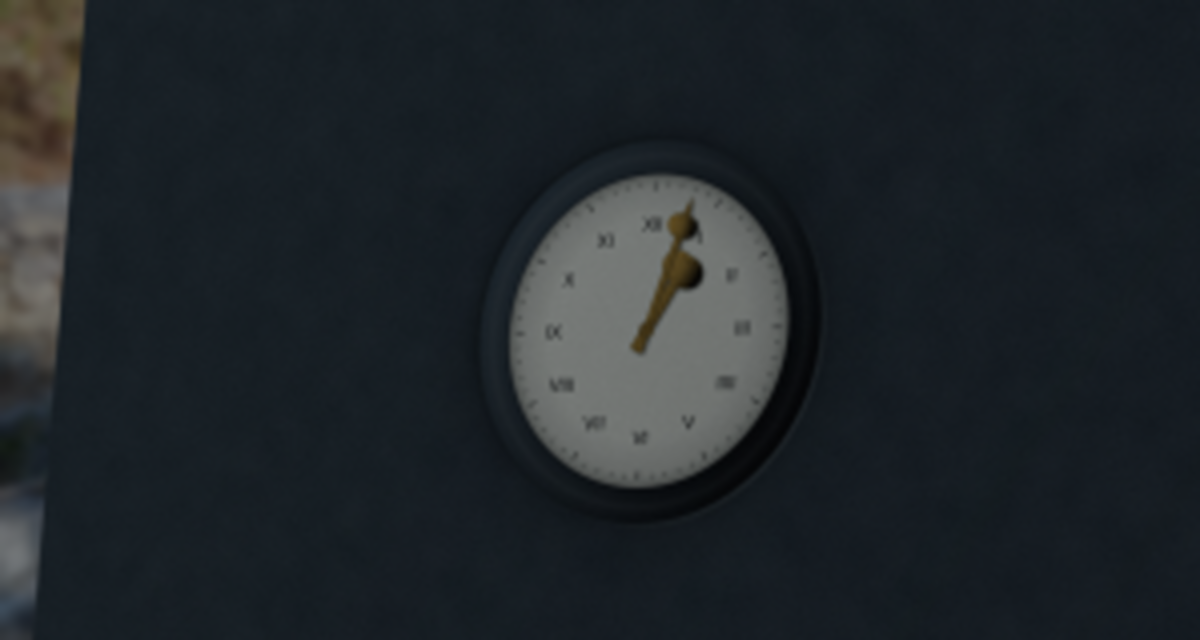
1:03
